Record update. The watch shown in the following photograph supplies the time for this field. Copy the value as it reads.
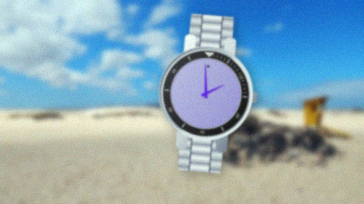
1:59
